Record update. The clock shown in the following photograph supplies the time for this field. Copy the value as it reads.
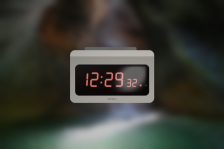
12:29:32
